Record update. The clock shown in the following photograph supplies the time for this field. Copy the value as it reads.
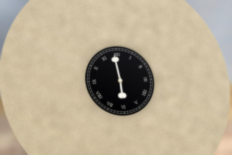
5:59
